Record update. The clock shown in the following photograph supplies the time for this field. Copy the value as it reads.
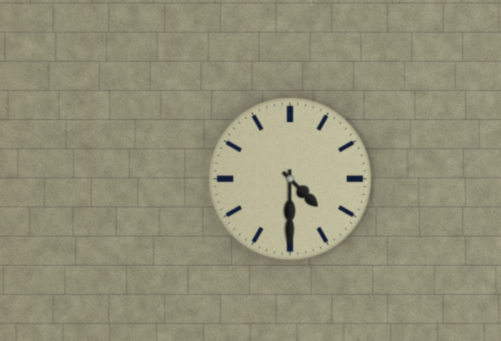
4:30
